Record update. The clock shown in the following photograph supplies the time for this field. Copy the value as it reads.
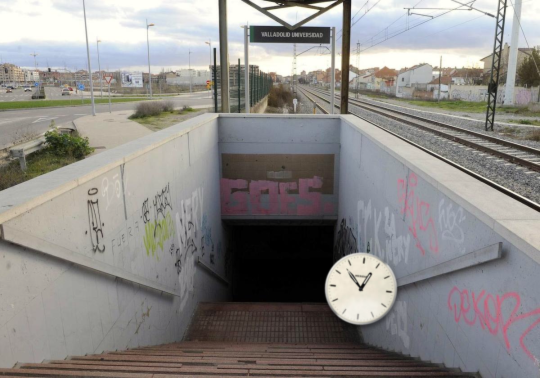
12:53
